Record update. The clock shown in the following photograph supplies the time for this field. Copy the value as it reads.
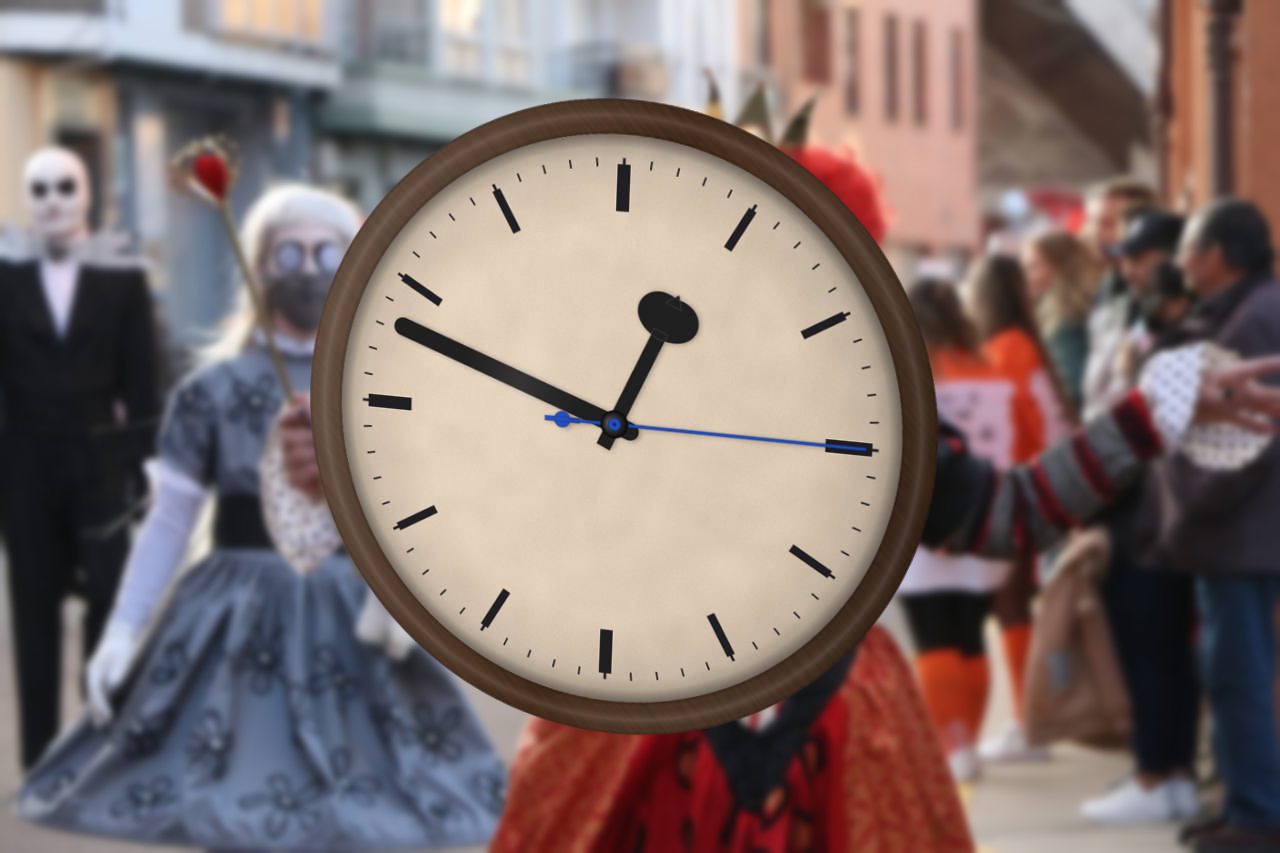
12:48:15
